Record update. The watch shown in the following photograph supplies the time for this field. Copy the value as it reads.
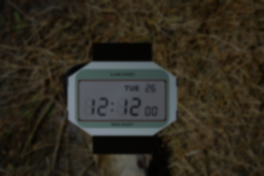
12:12
